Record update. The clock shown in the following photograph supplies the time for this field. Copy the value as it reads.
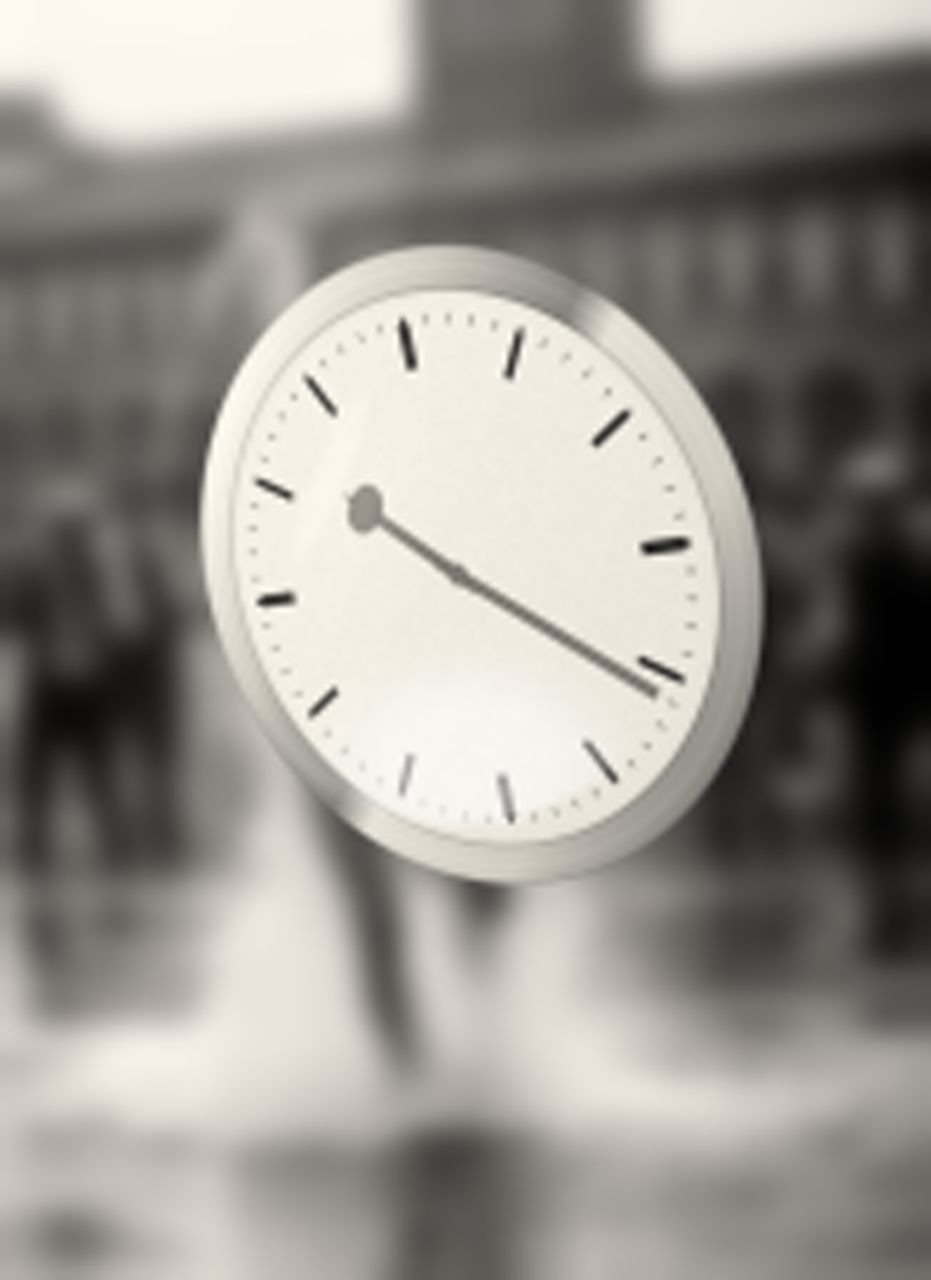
10:21
